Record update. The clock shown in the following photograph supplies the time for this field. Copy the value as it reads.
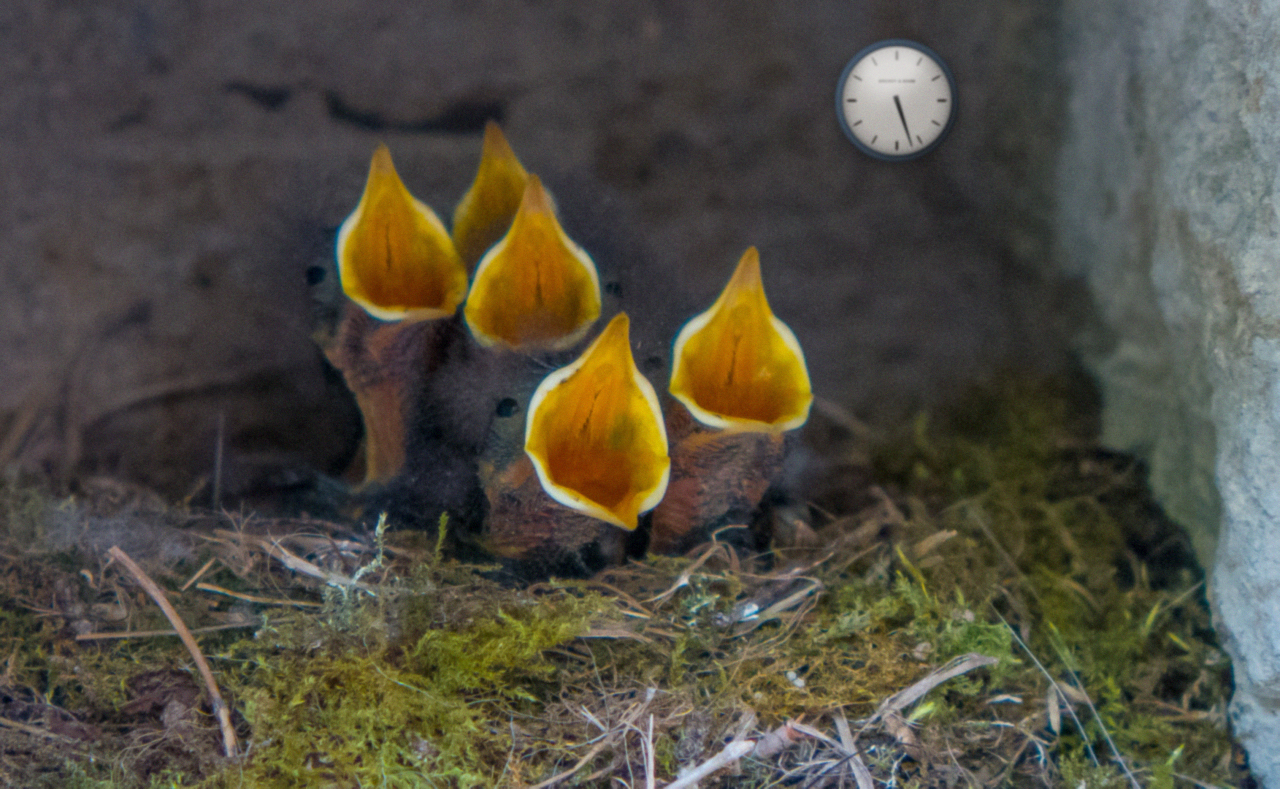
5:27
